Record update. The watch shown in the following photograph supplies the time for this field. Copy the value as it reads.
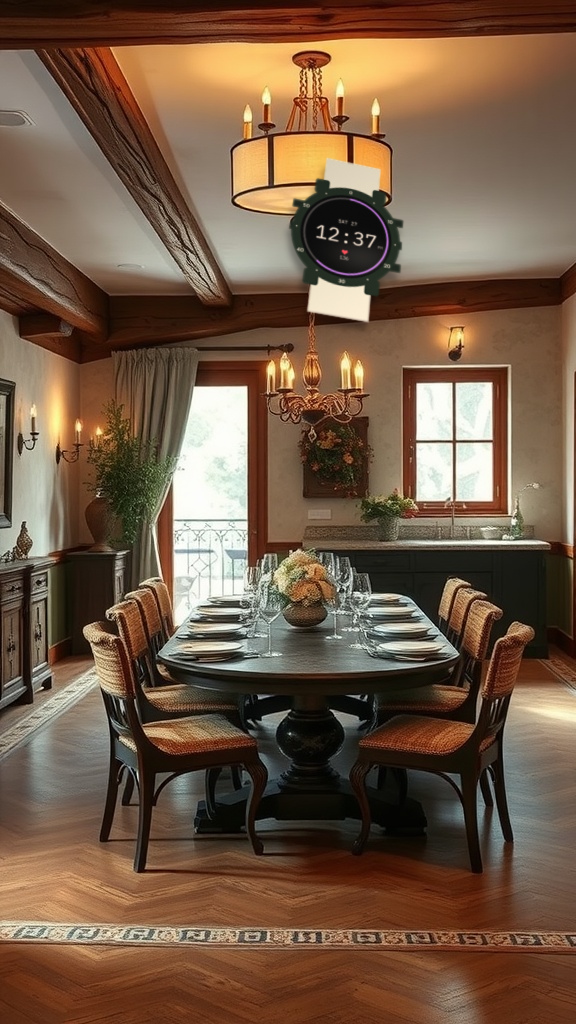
12:37
